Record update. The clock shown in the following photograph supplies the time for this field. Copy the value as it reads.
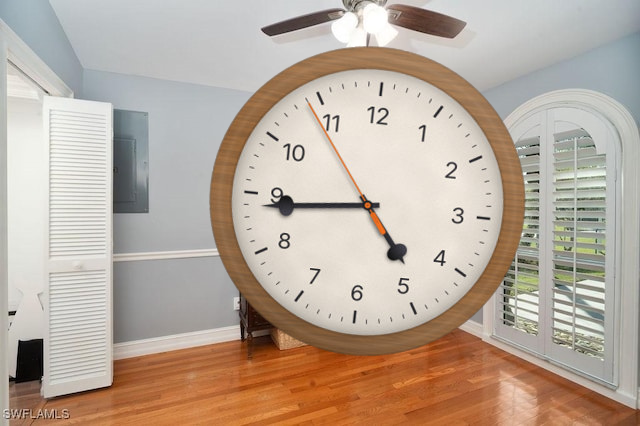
4:43:54
